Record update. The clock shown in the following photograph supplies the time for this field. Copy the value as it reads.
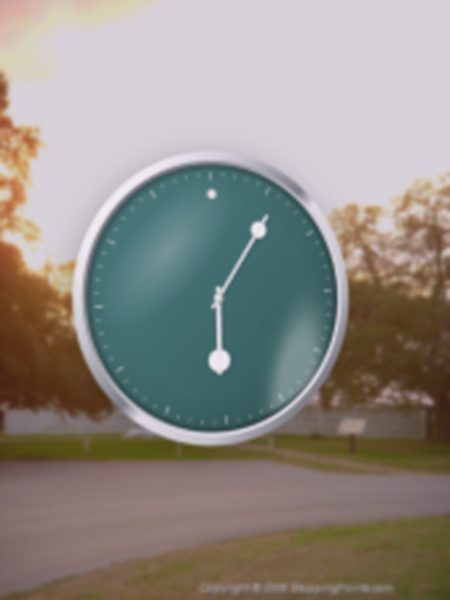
6:06
